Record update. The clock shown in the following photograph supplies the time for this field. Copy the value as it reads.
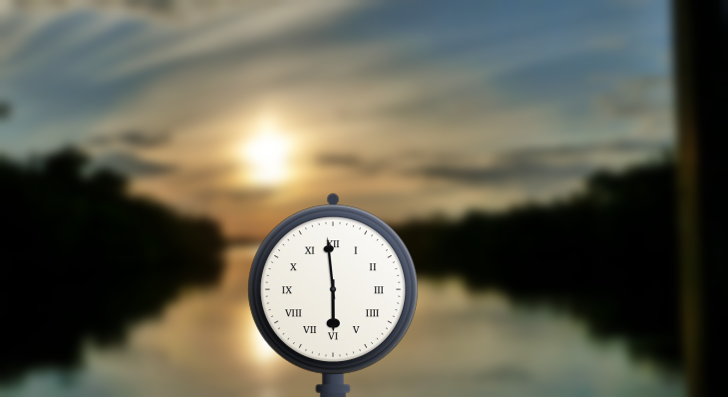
5:59
